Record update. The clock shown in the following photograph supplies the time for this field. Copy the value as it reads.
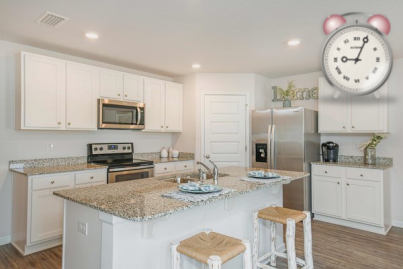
9:04
